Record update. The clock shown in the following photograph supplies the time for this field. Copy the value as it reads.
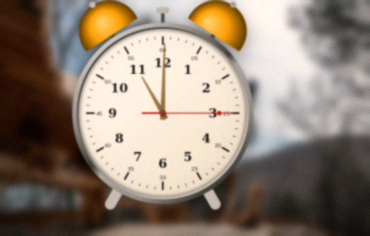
11:00:15
